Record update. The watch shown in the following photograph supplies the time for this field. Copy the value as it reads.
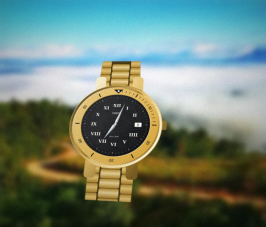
7:03
